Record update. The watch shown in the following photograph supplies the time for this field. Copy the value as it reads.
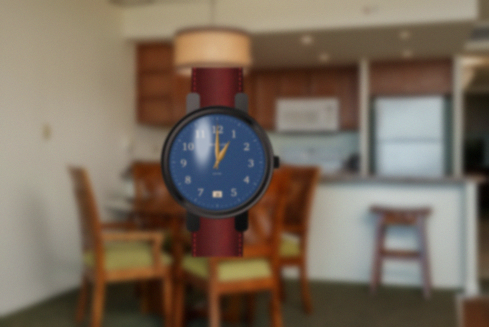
1:00
